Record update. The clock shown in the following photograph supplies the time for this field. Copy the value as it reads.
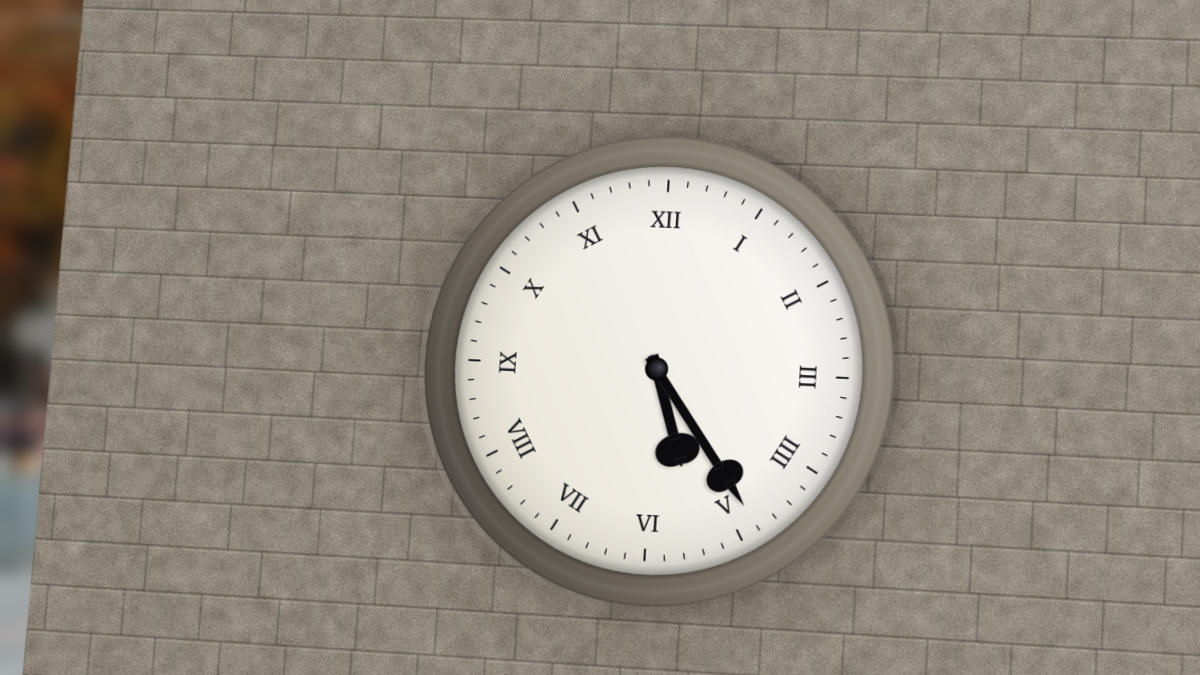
5:24
